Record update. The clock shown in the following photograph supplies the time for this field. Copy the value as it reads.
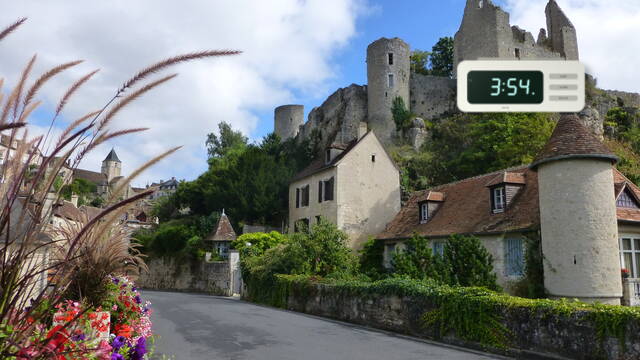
3:54
